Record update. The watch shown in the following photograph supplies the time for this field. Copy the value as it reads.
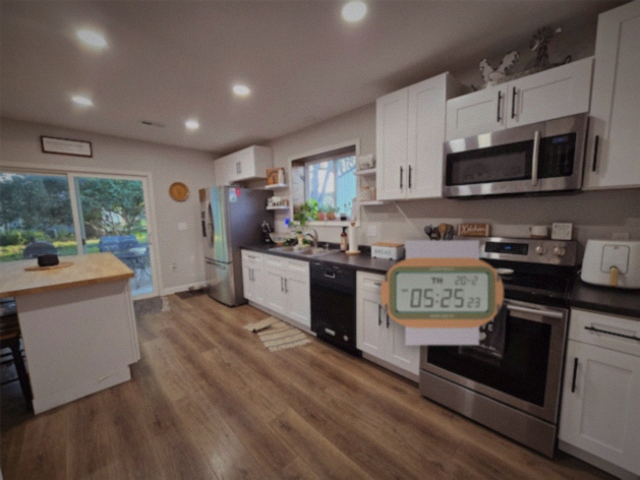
5:25
